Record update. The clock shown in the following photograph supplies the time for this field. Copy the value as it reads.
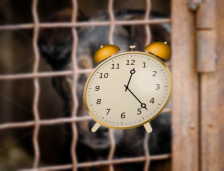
12:23
